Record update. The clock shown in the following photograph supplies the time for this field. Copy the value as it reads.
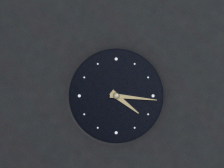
4:16
